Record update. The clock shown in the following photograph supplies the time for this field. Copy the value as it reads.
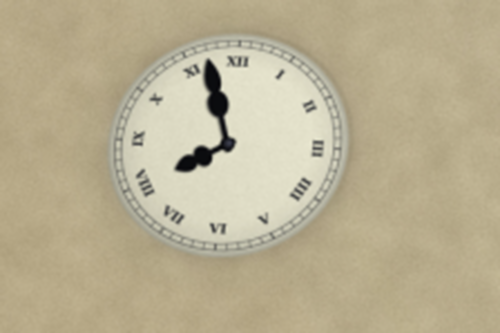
7:57
